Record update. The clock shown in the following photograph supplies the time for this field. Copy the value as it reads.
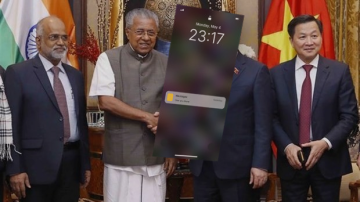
23:17
